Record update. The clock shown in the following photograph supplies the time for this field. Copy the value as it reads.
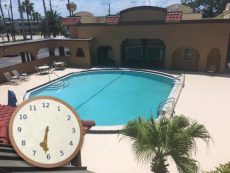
6:31
